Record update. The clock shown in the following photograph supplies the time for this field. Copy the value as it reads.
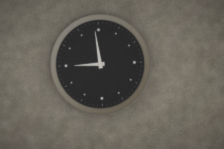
8:59
